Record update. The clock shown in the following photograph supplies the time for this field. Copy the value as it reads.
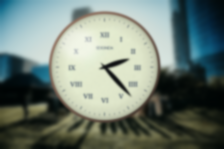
2:23
